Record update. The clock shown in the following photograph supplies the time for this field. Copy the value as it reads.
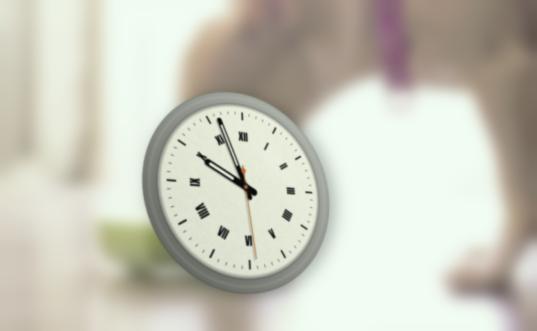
9:56:29
